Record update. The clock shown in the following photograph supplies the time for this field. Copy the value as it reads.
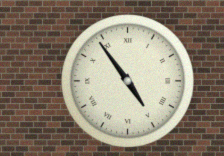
4:54
